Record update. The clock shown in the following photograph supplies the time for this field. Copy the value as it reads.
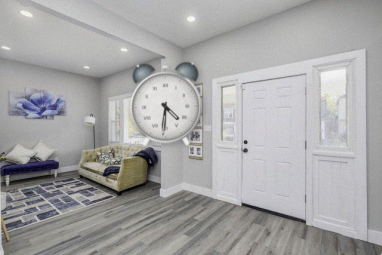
4:31
